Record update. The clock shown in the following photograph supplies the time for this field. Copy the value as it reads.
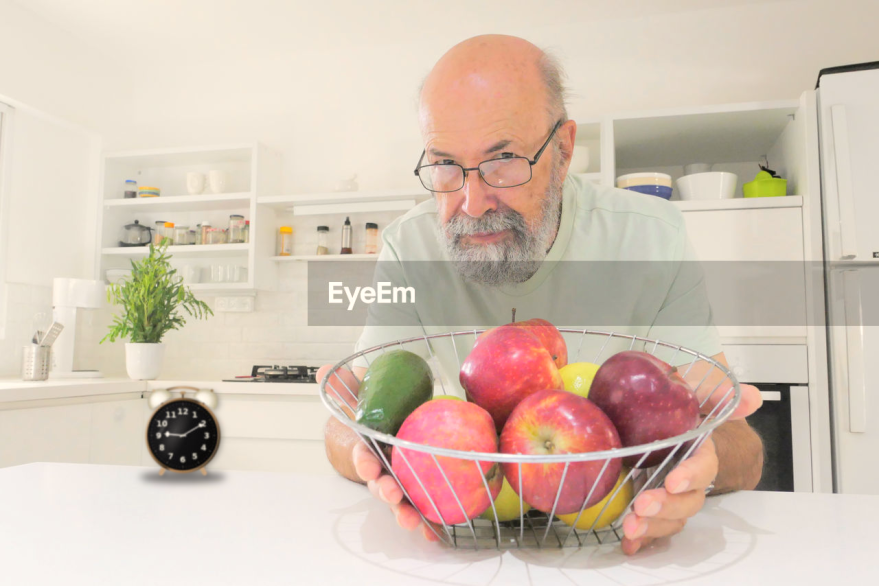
9:10
